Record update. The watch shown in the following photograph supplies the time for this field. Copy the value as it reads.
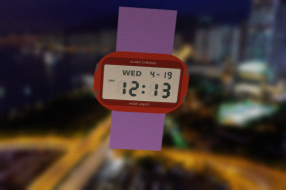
12:13
